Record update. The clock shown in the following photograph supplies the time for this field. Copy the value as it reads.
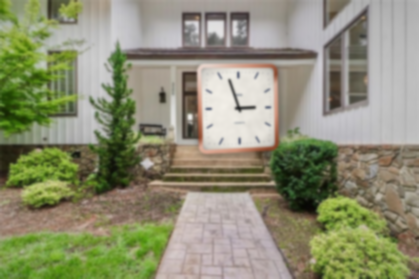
2:57
